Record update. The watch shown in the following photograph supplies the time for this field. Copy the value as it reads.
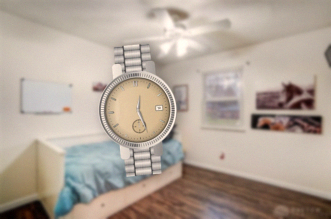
12:27
